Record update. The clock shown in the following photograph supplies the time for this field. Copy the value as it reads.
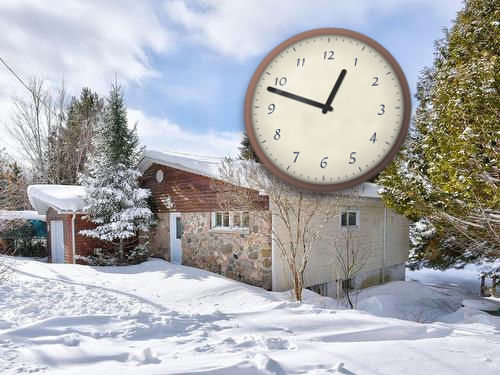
12:48
